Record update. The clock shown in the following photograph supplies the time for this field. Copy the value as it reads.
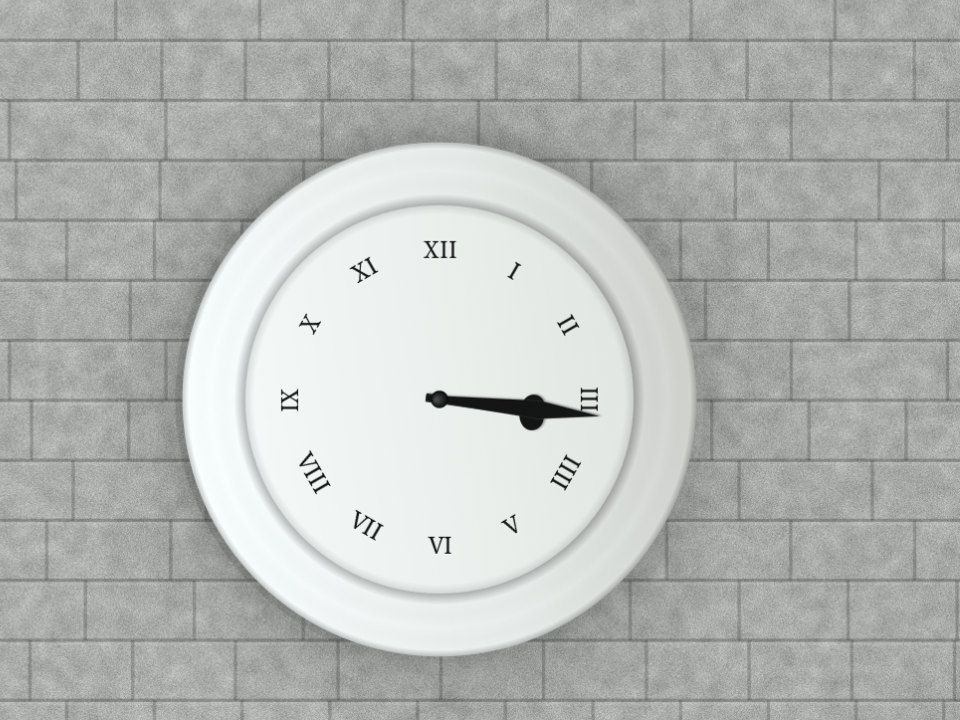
3:16
